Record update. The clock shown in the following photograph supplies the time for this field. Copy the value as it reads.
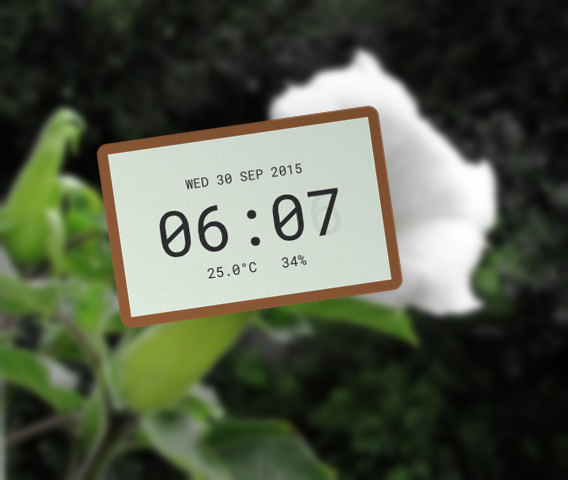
6:07
